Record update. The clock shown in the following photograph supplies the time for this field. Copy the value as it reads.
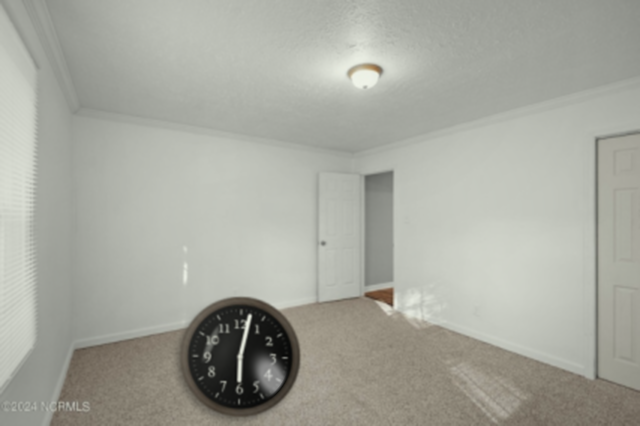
6:02
